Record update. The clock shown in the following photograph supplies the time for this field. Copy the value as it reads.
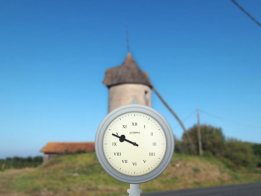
9:49
